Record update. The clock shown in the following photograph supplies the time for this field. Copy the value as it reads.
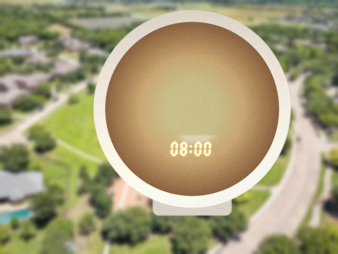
8:00
